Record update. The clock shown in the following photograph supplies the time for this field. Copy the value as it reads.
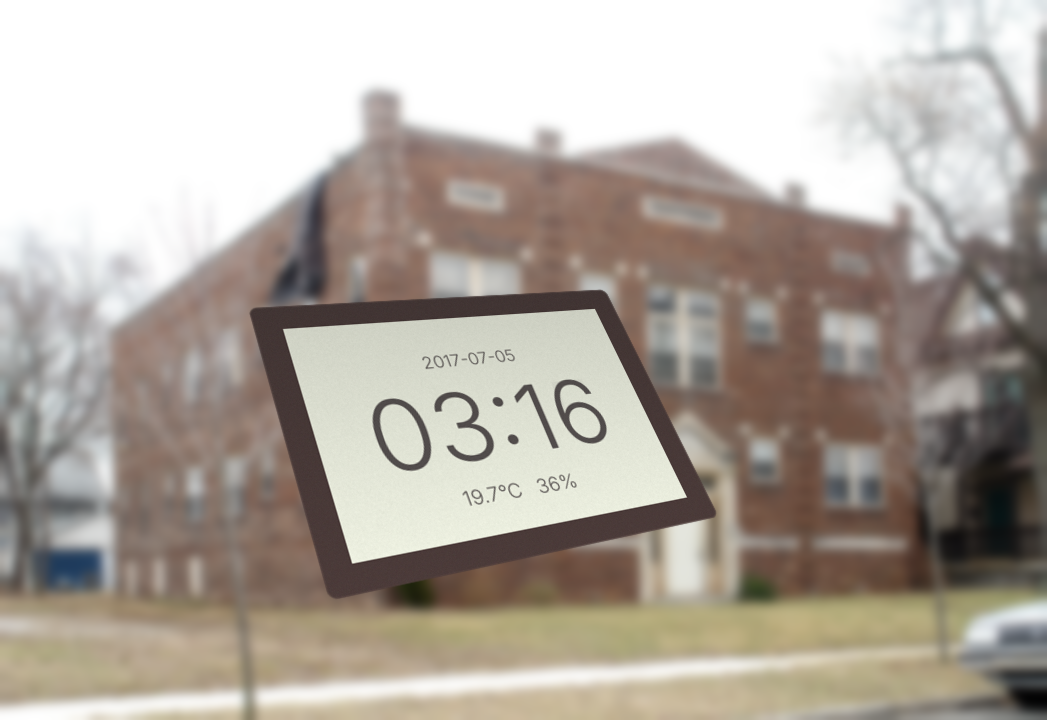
3:16
